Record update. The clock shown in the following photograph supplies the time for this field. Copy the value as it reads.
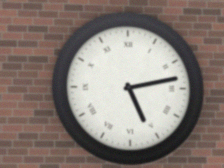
5:13
